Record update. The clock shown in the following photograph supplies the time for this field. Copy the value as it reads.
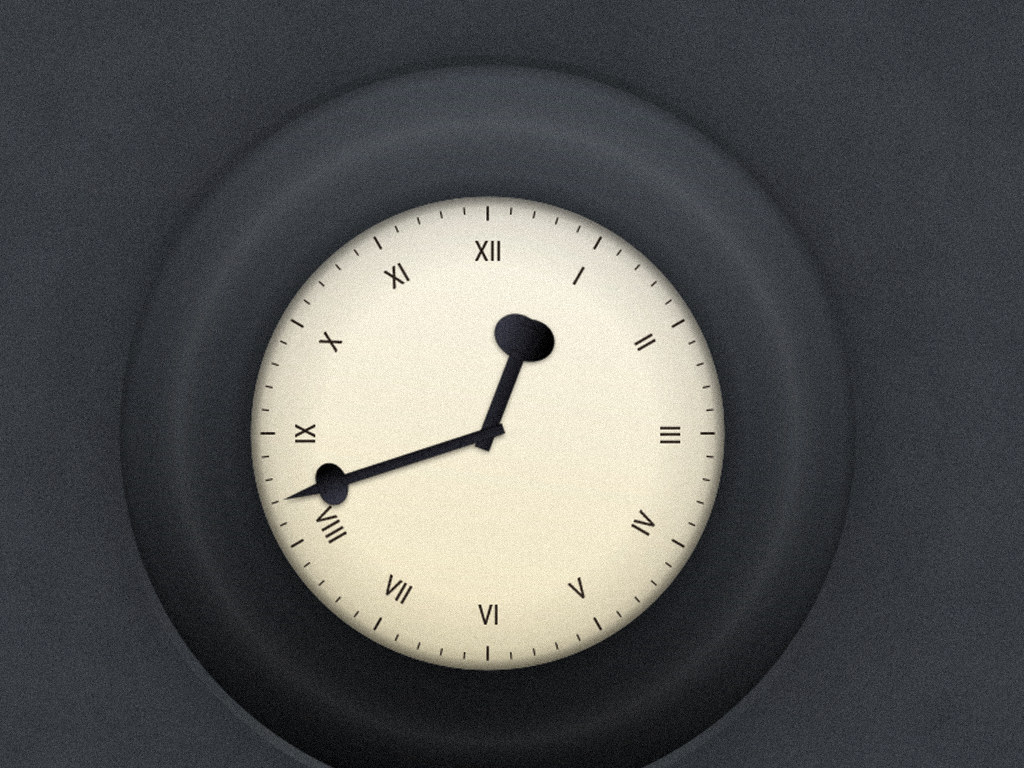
12:42
